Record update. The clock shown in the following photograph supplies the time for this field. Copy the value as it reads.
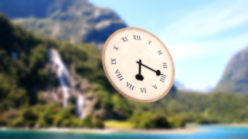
6:19
